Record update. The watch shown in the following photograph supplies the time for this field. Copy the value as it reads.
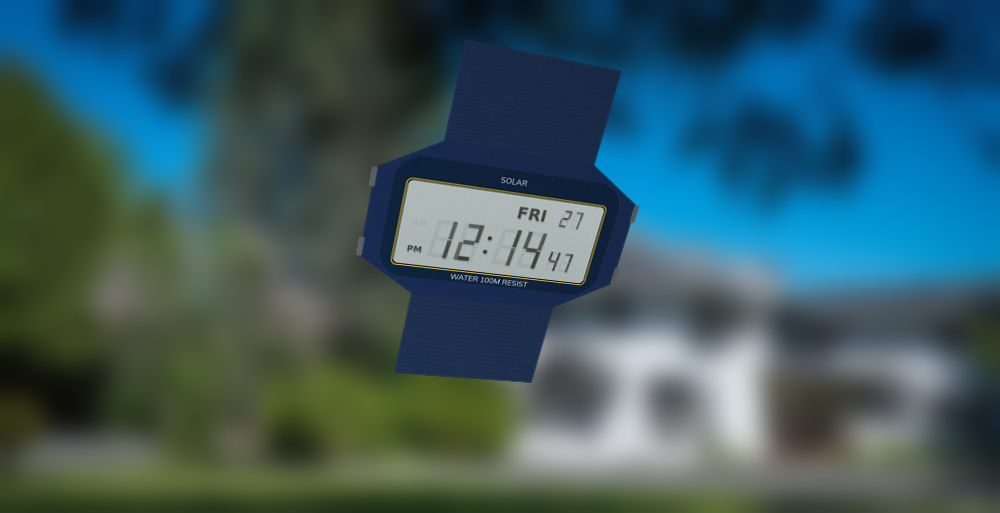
12:14:47
